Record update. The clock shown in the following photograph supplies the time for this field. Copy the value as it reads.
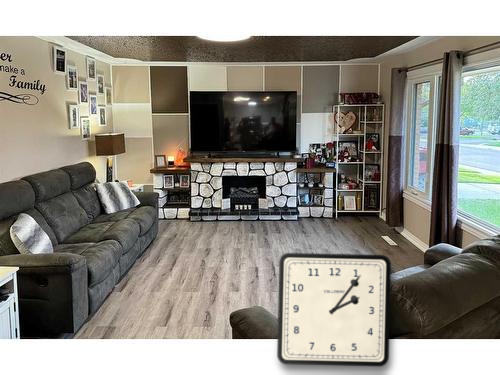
2:06
